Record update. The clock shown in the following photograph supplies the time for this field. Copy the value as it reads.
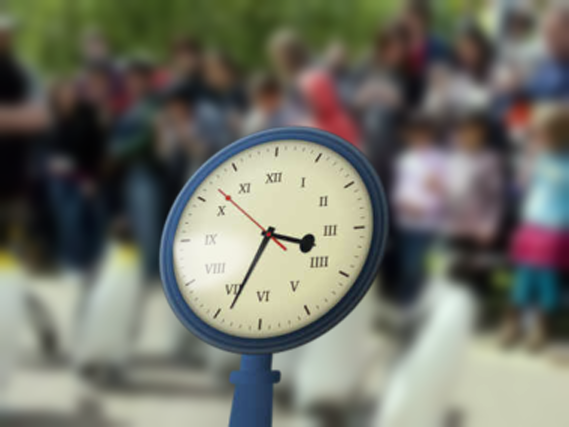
3:33:52
